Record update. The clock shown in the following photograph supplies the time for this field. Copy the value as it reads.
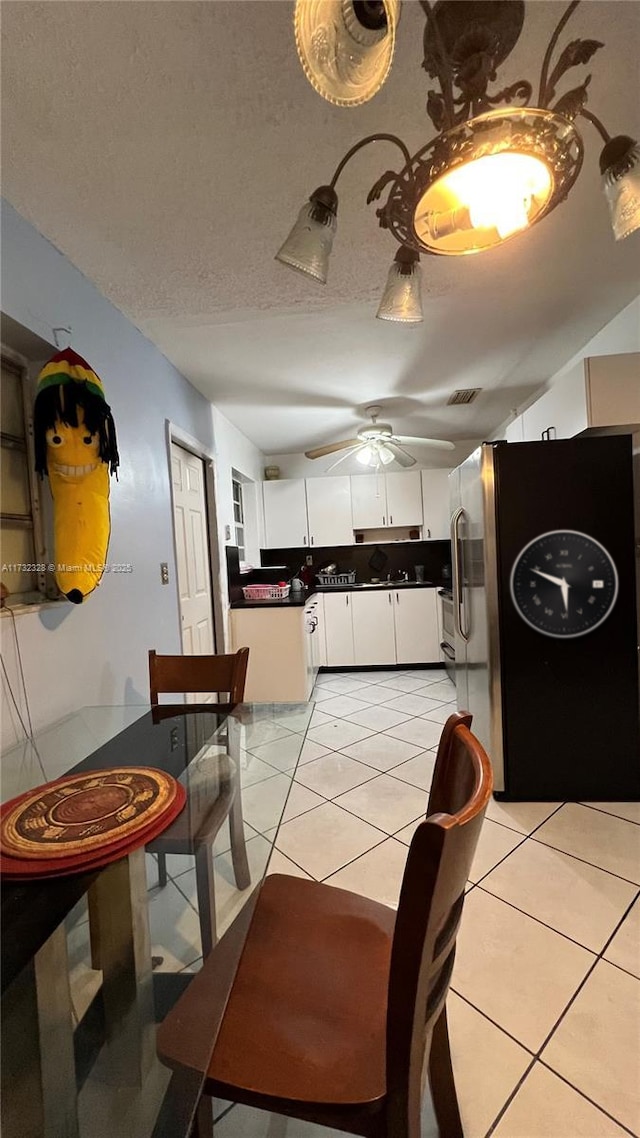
5:49
